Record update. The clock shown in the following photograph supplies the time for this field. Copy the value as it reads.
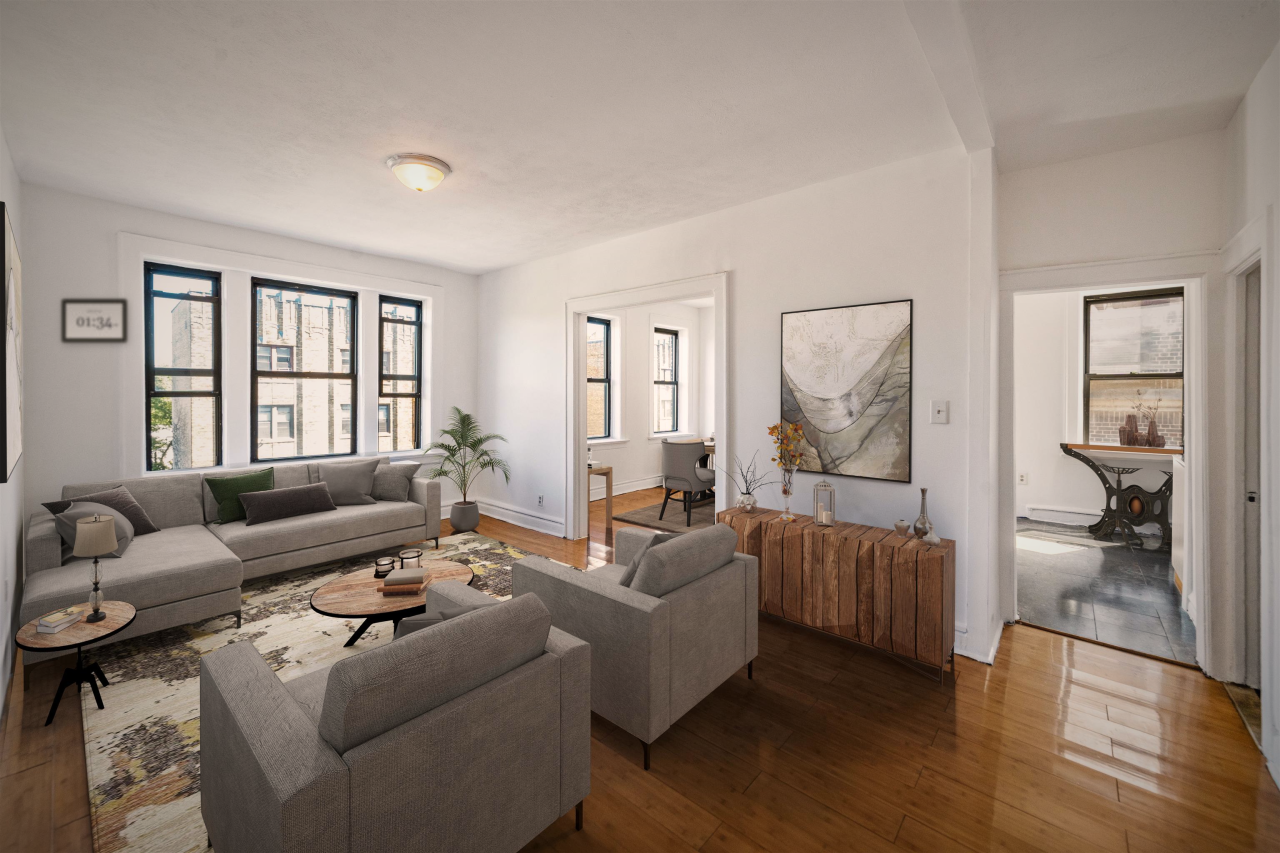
1:34
